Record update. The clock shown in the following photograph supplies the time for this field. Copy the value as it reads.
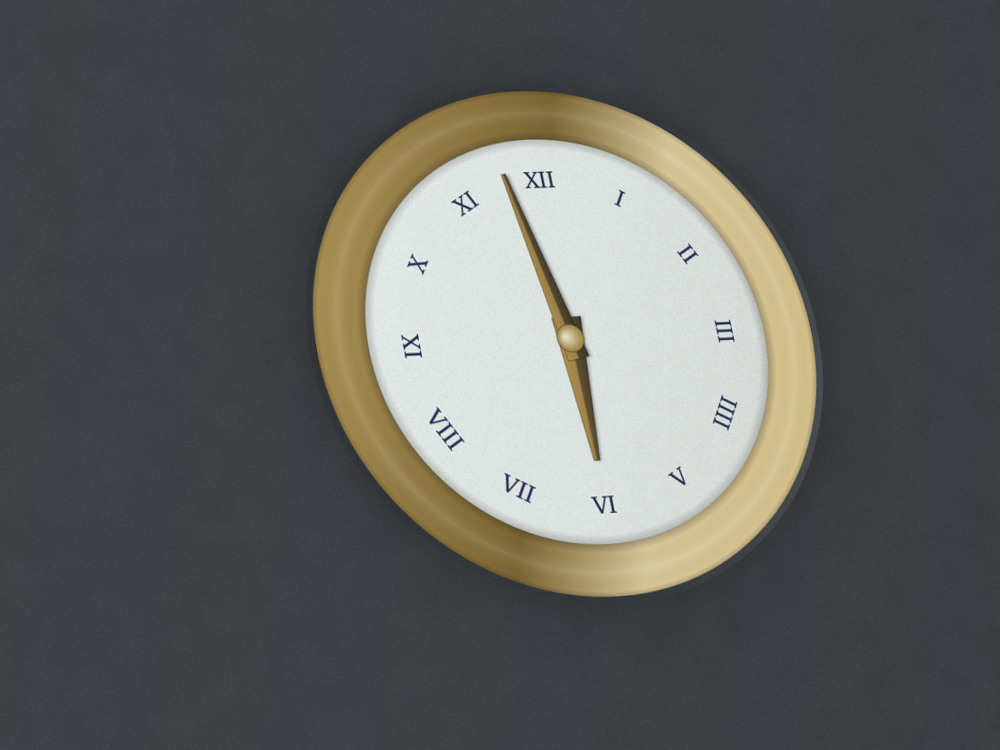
5:58
